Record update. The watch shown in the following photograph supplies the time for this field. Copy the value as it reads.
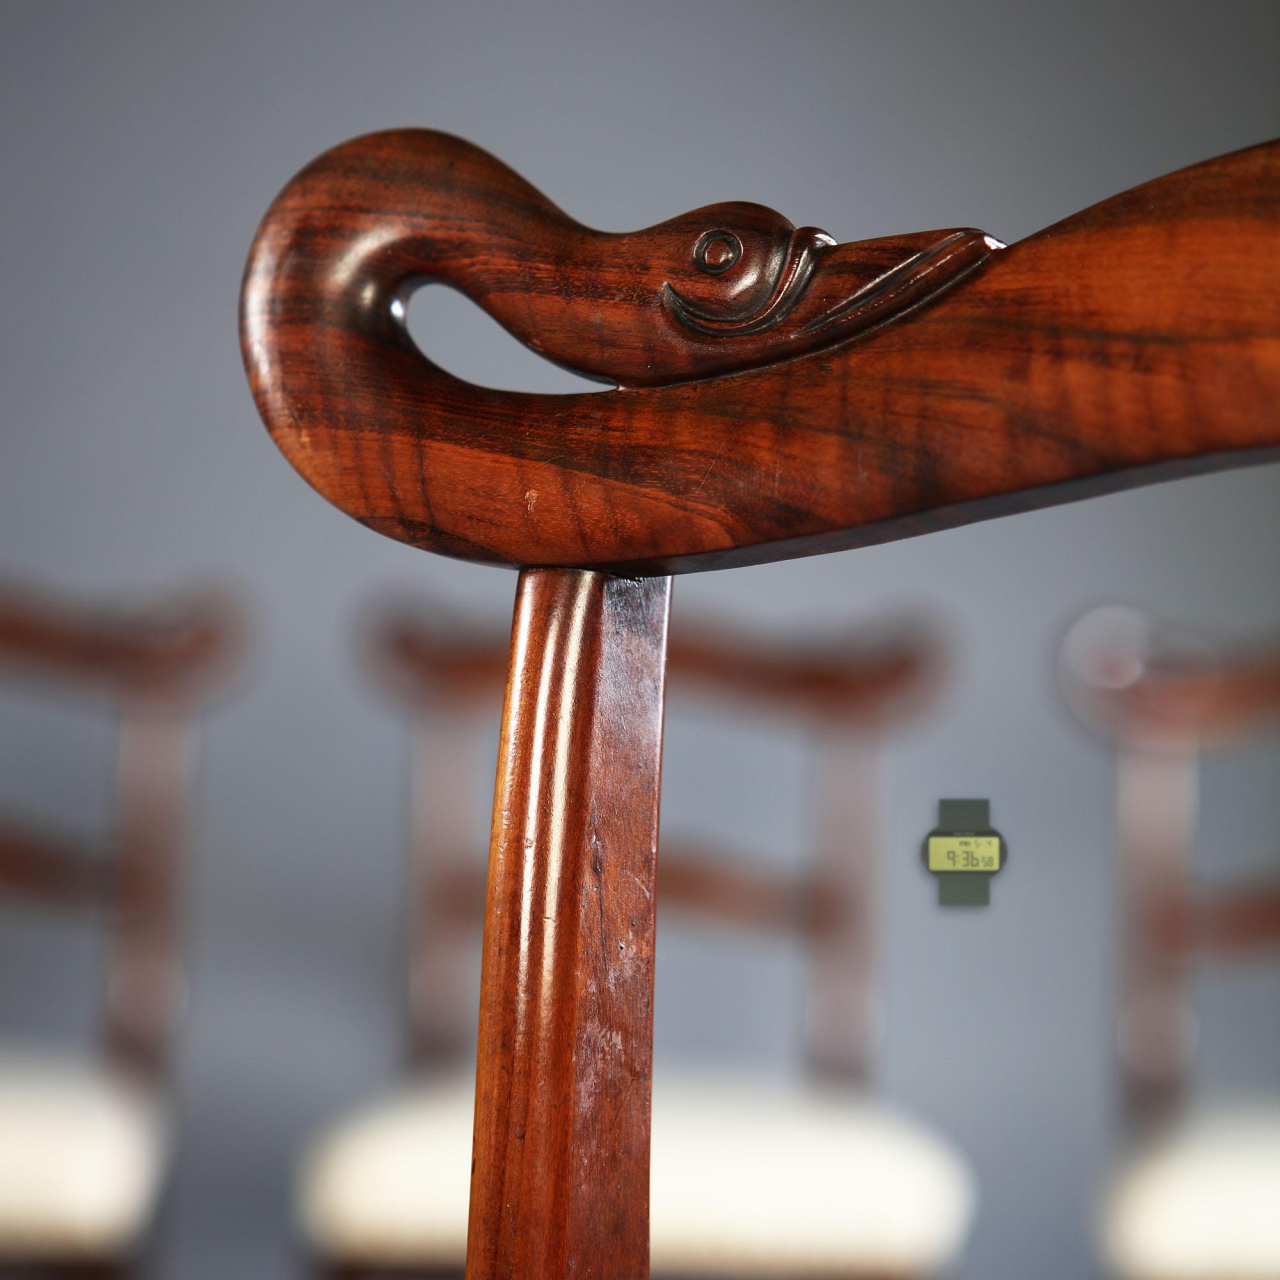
9:36
